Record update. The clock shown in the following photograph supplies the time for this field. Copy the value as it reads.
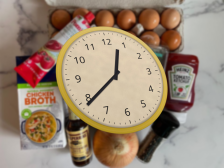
12:39
